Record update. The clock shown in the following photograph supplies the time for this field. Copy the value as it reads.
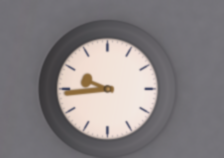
9:44
